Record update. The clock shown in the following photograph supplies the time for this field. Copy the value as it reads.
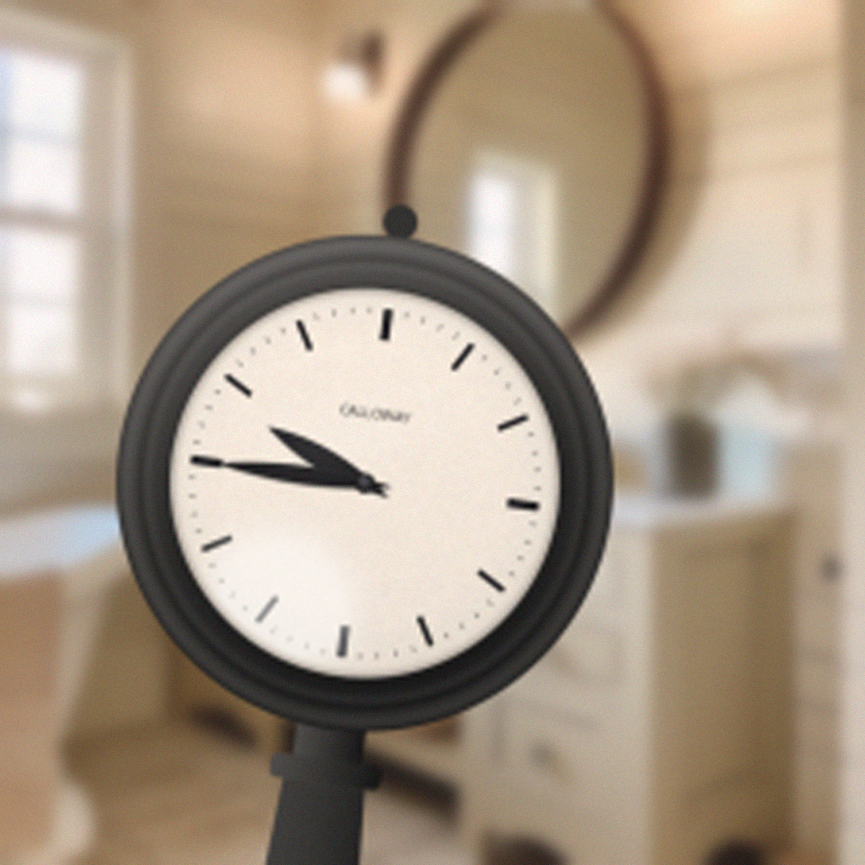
9:45
